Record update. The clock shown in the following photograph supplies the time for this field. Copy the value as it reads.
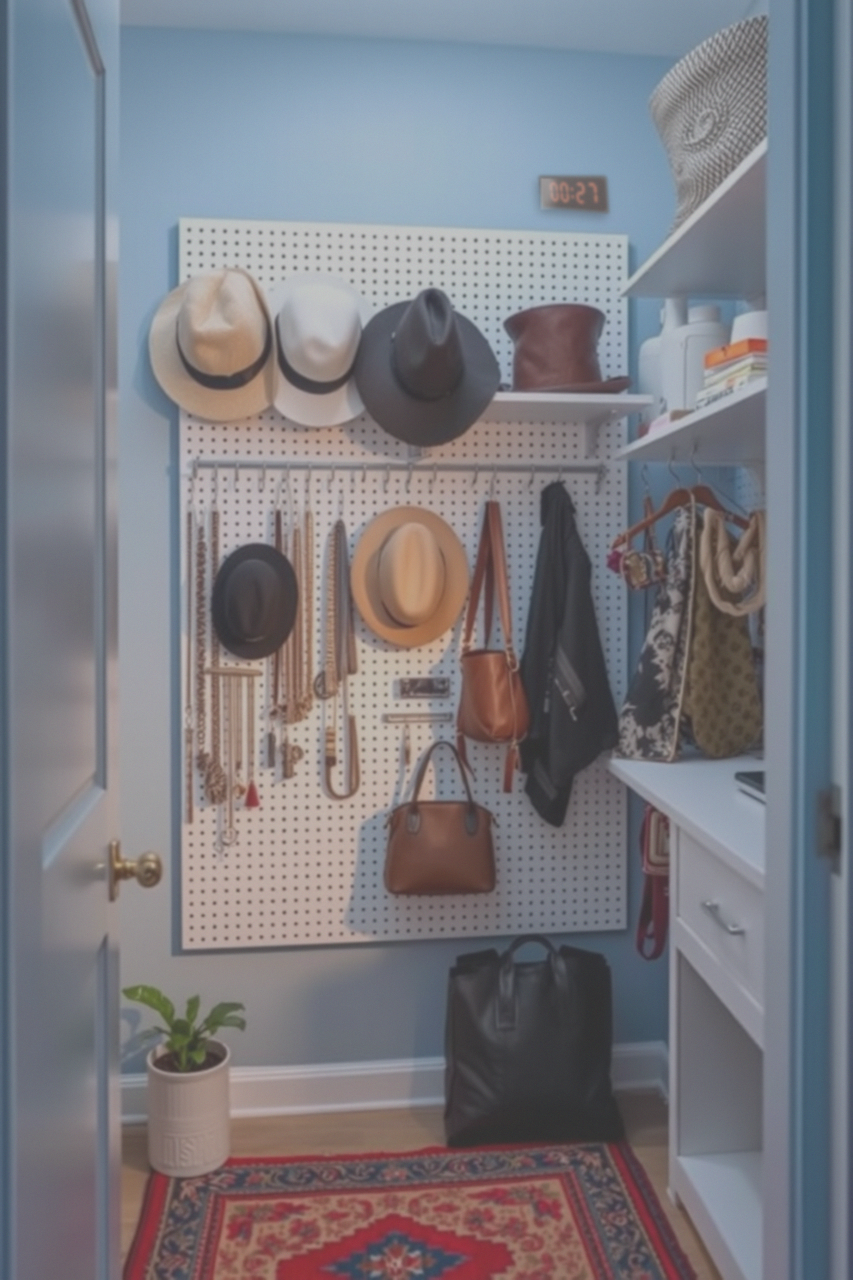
0:27
